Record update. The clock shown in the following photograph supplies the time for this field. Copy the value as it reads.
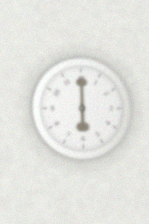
6:00
